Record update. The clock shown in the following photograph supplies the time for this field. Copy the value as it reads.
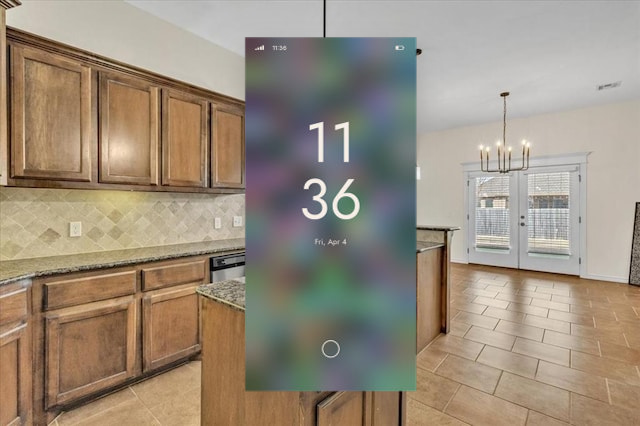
11:36
